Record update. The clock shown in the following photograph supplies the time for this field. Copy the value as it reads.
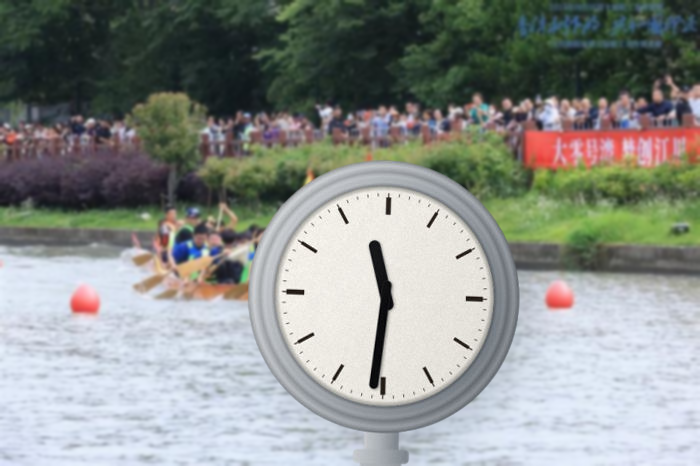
11:31
